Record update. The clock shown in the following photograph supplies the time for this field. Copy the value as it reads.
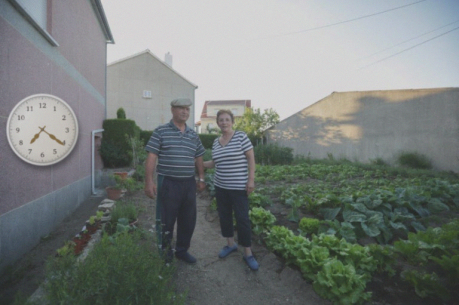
7:21
